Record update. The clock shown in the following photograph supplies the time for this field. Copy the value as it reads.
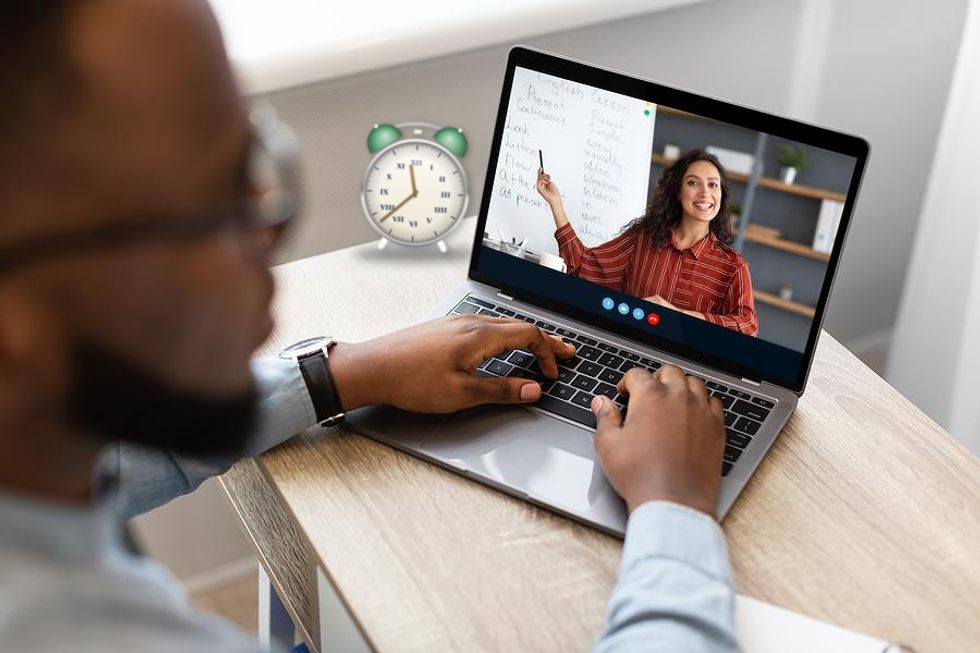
11:38
